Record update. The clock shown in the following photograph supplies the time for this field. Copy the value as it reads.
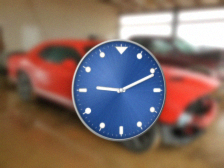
9:11
